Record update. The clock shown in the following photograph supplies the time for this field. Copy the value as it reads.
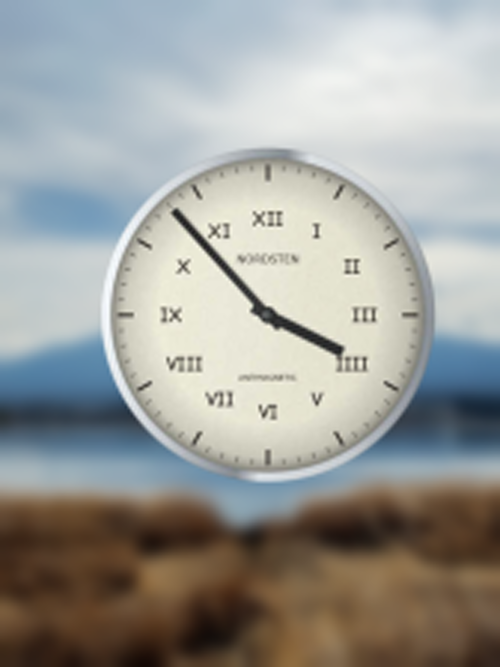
3:53
